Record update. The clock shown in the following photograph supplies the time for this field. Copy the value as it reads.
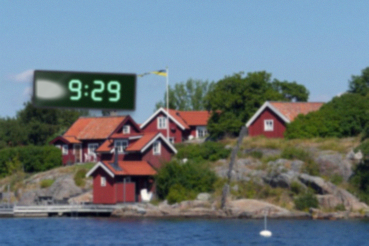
9:29
